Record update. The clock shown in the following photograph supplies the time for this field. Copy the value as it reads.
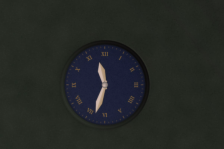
11:33
